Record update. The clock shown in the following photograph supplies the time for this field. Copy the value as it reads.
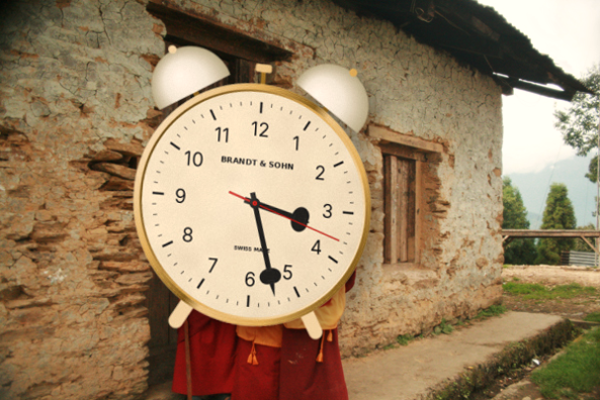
3:27:18
